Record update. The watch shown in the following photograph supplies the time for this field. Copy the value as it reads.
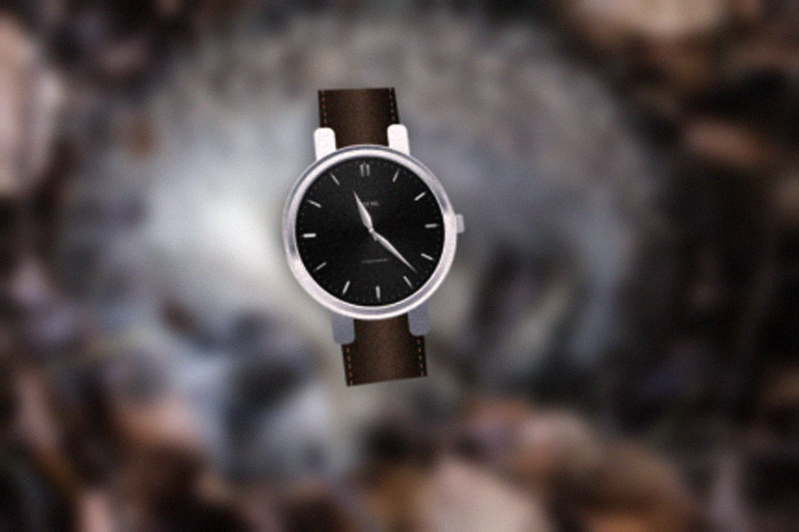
11:23
